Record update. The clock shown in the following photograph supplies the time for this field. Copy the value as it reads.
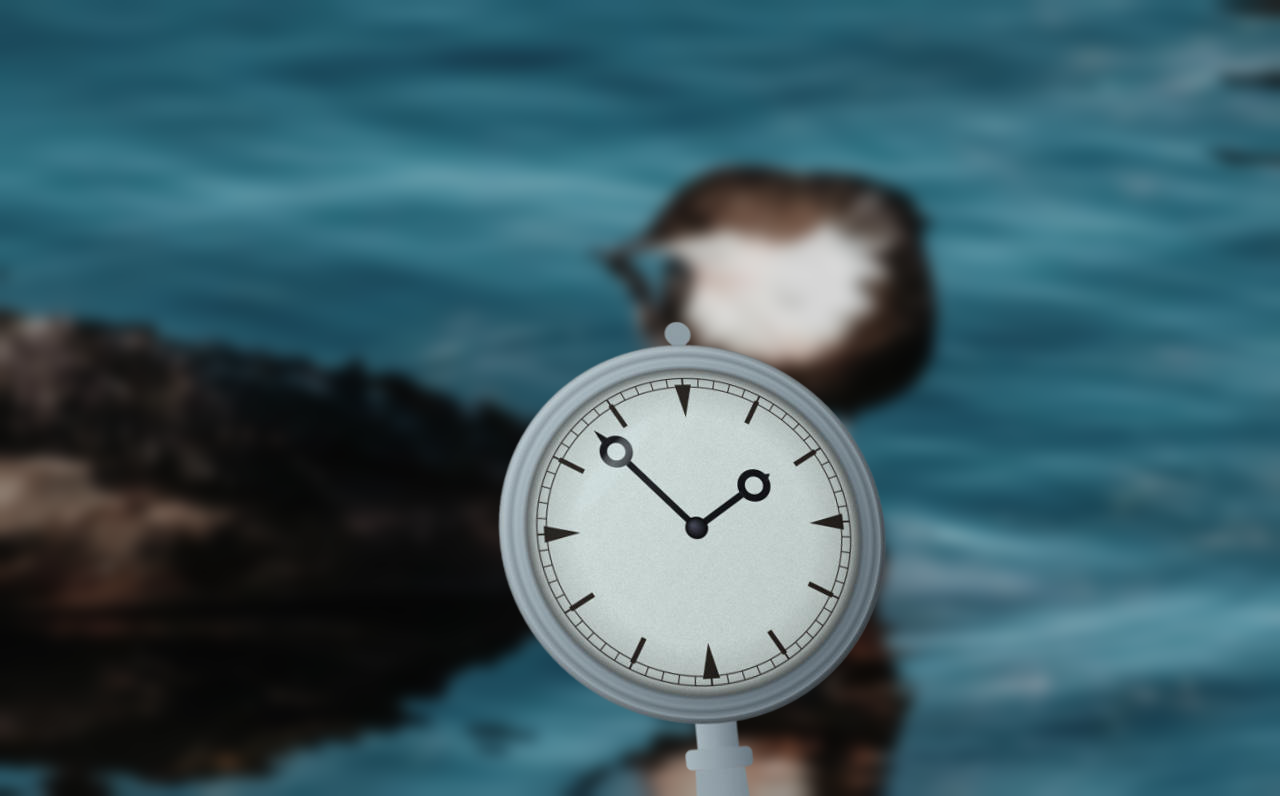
1:53
